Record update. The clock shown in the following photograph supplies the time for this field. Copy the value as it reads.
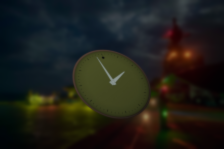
1:58
